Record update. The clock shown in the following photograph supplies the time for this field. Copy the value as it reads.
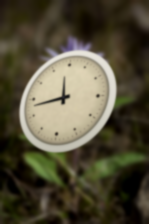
11:43
